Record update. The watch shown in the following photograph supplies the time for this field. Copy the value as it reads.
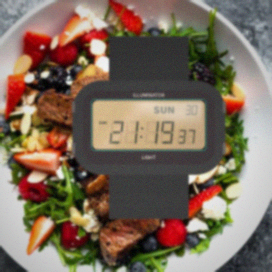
21:19:37
